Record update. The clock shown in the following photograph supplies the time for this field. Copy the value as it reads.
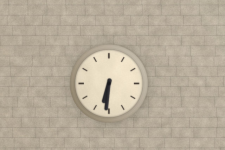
6:31
